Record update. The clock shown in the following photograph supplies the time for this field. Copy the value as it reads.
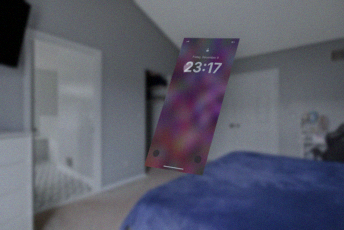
23:17
